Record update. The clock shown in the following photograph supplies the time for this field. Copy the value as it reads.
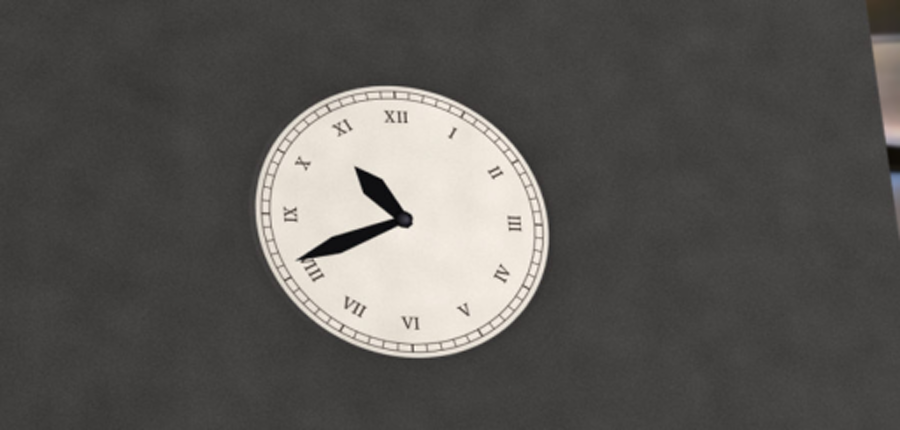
10:41
